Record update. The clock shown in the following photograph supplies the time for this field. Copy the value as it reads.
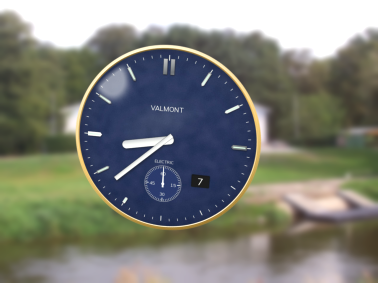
8:38
